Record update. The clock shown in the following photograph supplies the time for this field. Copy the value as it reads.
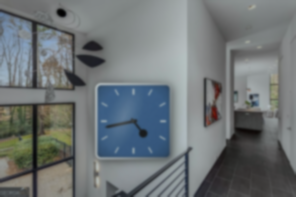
4:43
